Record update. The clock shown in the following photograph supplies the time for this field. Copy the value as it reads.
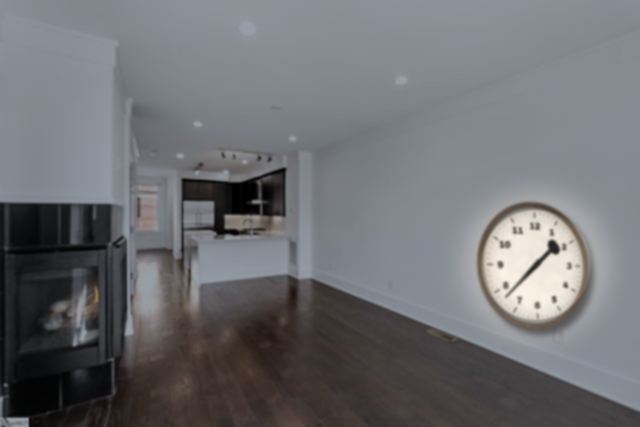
1:38
